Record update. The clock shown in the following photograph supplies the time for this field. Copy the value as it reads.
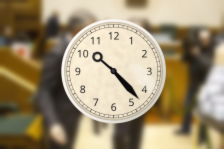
10:23
